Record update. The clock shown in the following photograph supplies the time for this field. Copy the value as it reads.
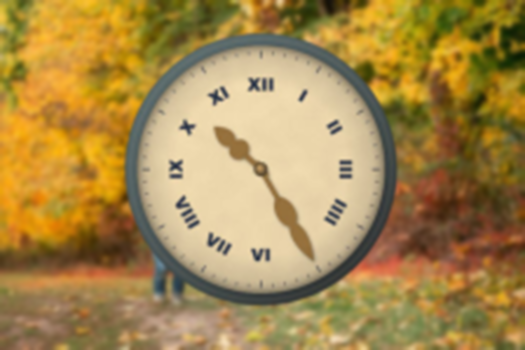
10:25
